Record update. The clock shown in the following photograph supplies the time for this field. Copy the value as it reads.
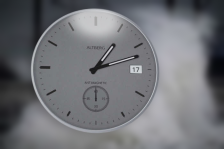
1:12
